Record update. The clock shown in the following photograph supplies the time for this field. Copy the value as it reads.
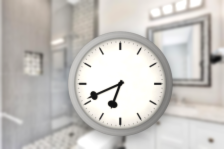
6:41
